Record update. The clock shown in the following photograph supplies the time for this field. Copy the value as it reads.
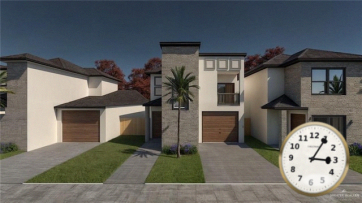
3:05
